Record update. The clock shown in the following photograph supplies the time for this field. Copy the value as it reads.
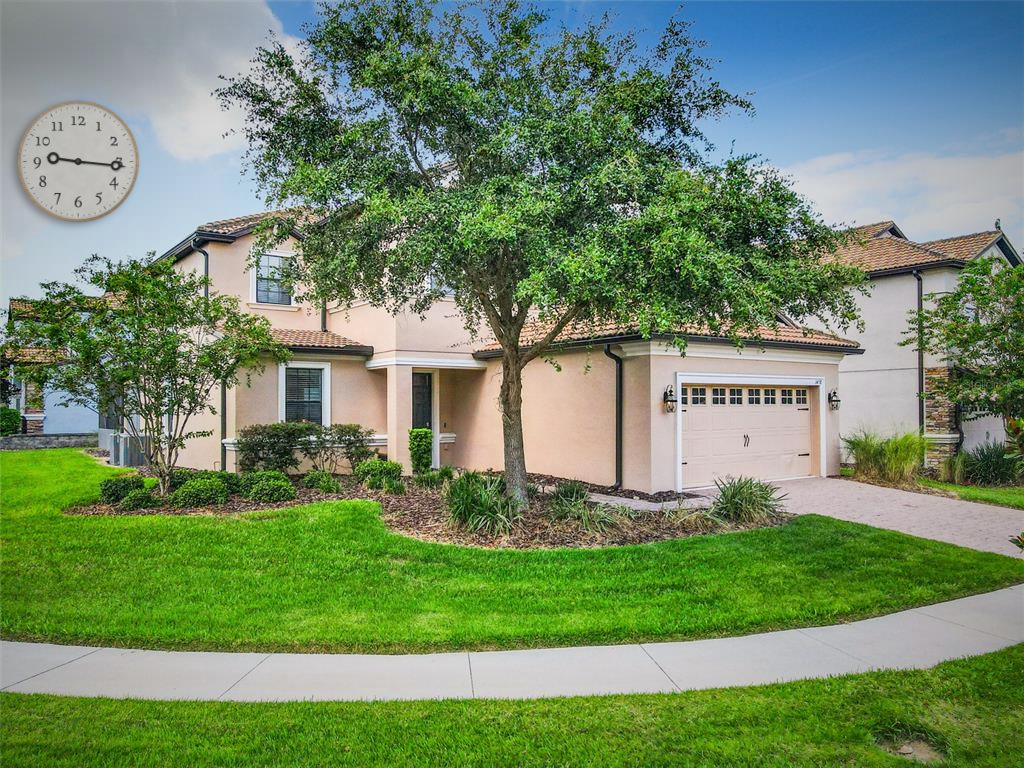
9:16
